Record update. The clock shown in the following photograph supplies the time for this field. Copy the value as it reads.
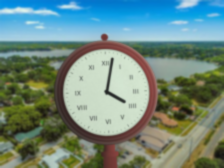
4:02
